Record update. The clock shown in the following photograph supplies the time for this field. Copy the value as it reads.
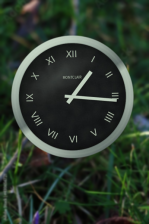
1:16
